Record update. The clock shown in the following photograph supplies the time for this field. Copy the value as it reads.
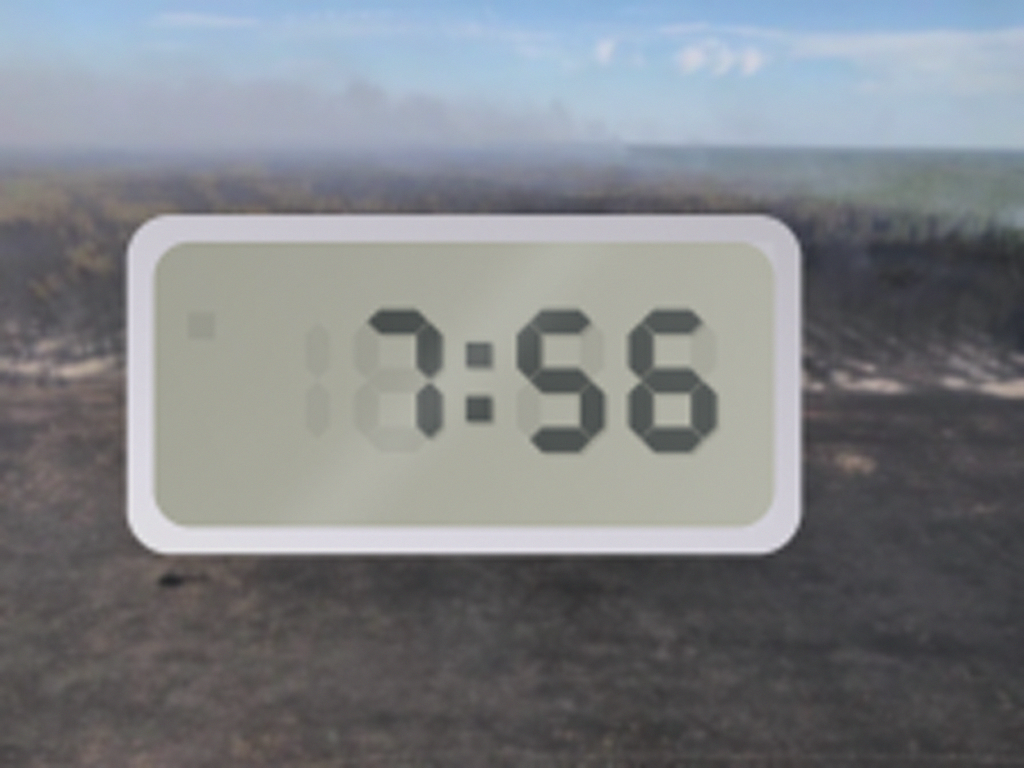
7:56
